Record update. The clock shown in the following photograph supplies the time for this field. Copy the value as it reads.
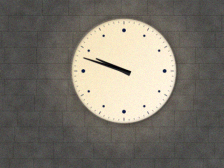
9:48
